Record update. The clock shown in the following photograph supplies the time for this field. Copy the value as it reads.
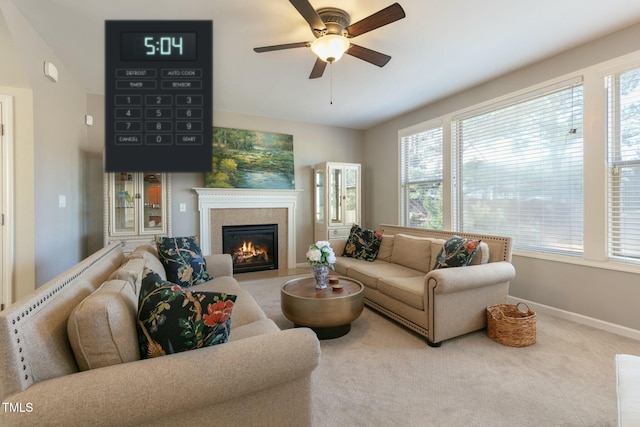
5:04
